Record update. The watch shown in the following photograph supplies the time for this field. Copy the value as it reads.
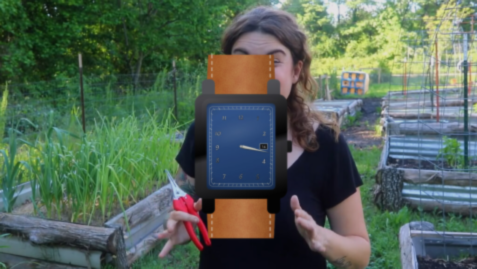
3:17
